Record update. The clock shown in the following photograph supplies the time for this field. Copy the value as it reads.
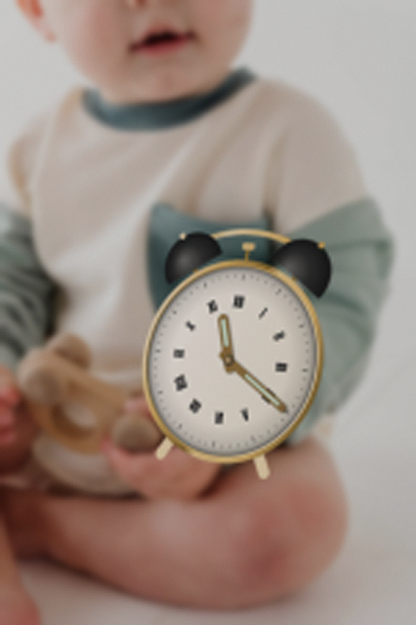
11:20
